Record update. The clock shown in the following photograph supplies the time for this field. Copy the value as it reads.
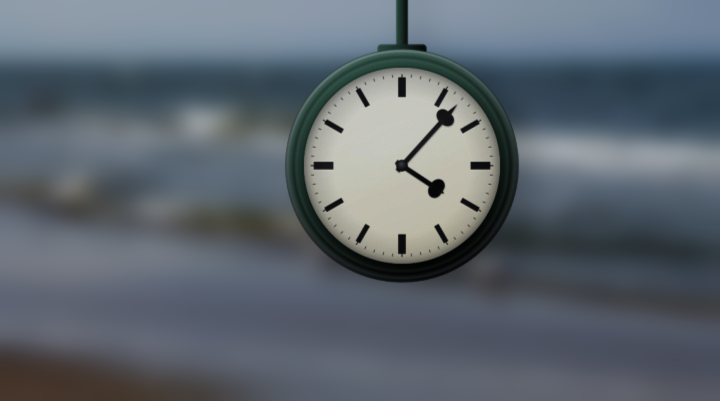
4:07
